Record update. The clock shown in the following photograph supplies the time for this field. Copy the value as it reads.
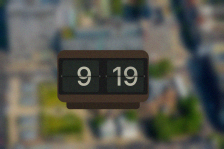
9:19
